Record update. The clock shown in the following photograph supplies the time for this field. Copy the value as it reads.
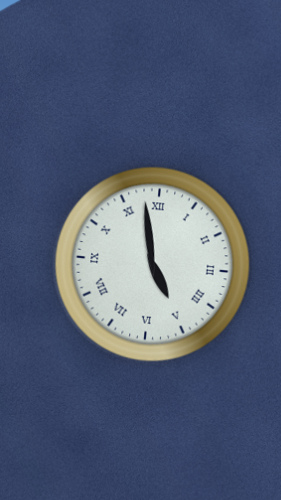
4:58
